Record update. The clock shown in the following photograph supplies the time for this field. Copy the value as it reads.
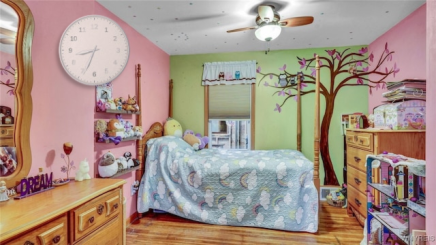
8:34
